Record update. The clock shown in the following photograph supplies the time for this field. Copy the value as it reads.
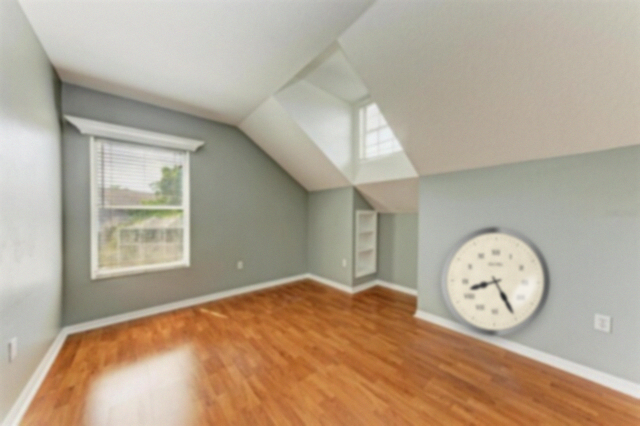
8:25
